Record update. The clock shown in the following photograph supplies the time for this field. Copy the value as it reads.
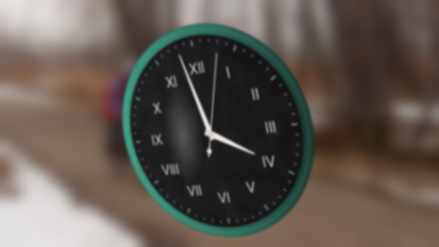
3:58:03
